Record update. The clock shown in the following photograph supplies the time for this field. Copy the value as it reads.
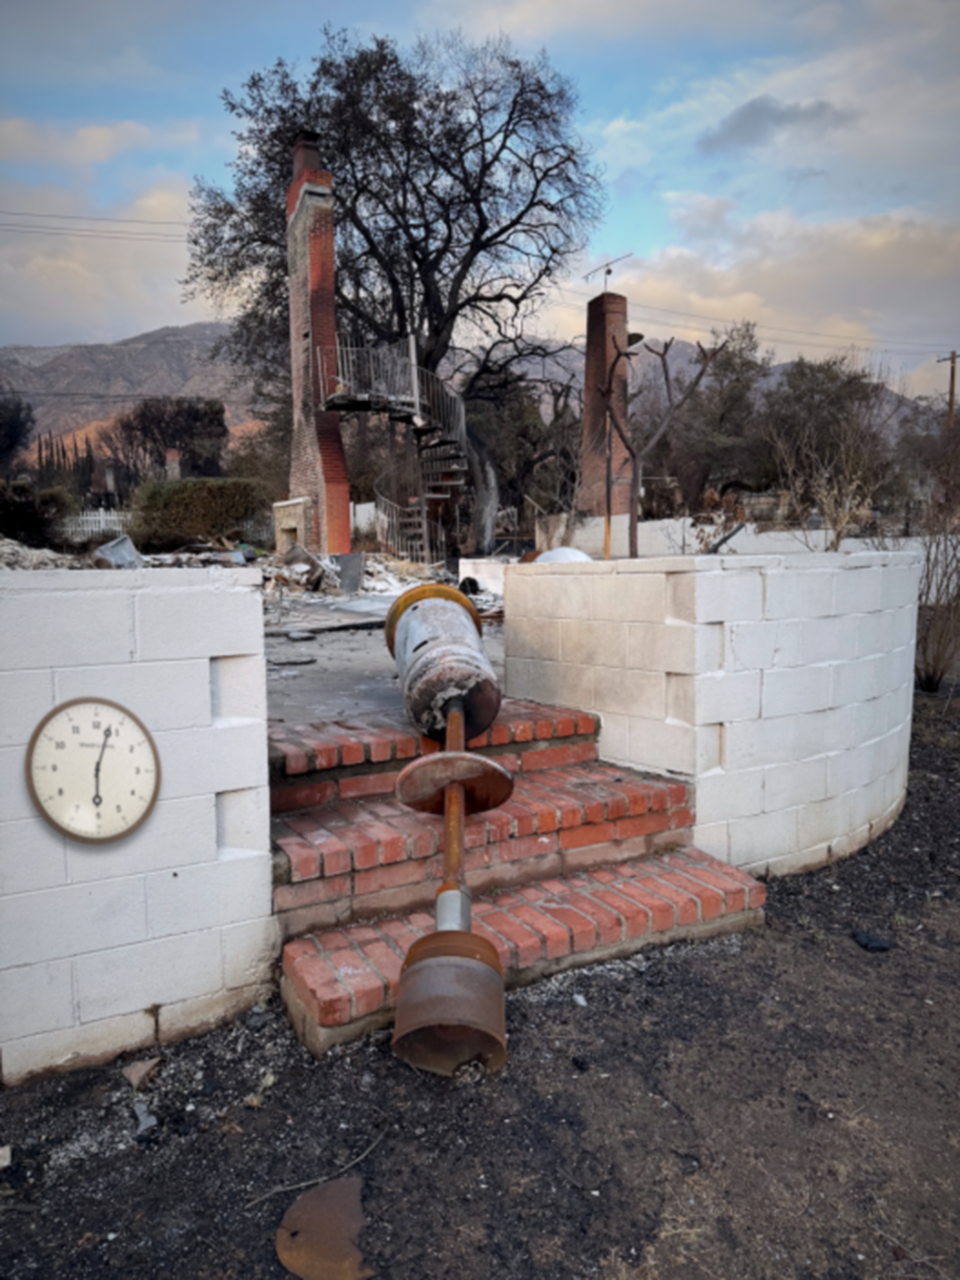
6:03
